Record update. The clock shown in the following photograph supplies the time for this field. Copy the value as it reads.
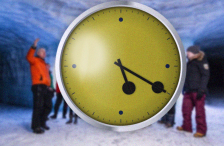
5:20
